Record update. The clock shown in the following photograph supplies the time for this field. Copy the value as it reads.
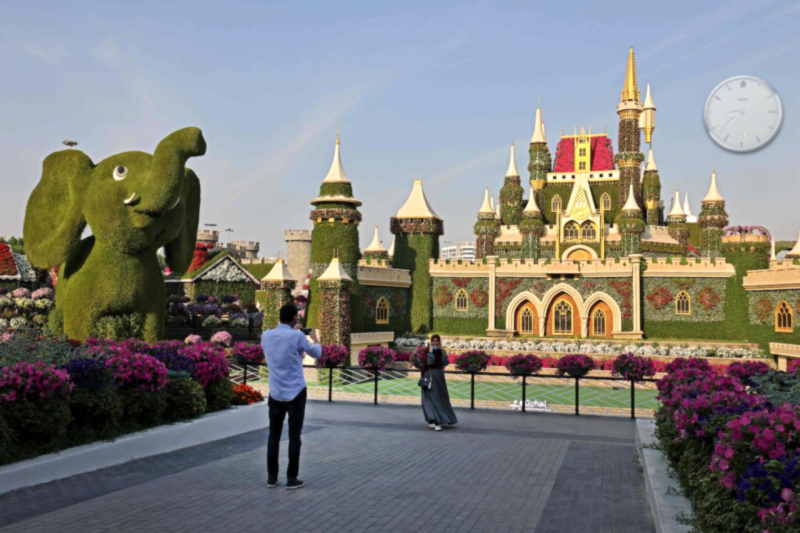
8:38
